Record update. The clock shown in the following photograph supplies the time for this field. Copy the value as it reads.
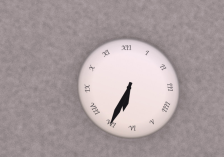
6:35
